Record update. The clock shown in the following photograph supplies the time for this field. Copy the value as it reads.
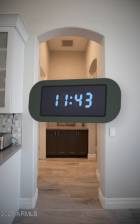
11:43
